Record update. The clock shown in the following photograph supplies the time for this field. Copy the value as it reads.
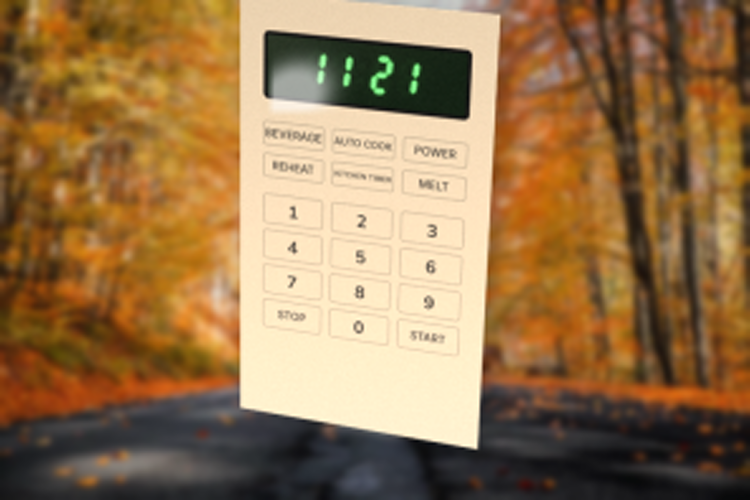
11:21
